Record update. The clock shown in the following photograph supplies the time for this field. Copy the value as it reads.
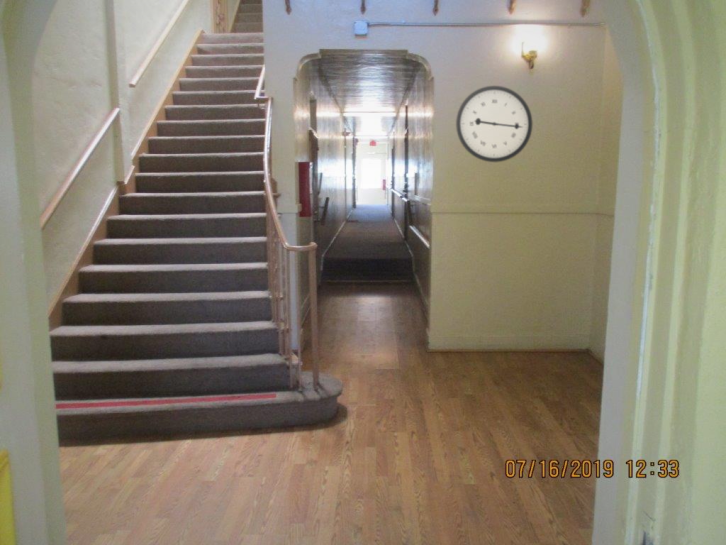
9:16
